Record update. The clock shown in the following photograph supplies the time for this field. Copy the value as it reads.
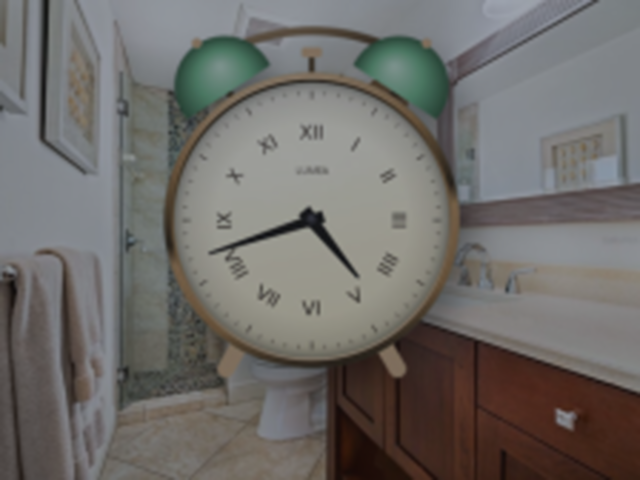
4:42
